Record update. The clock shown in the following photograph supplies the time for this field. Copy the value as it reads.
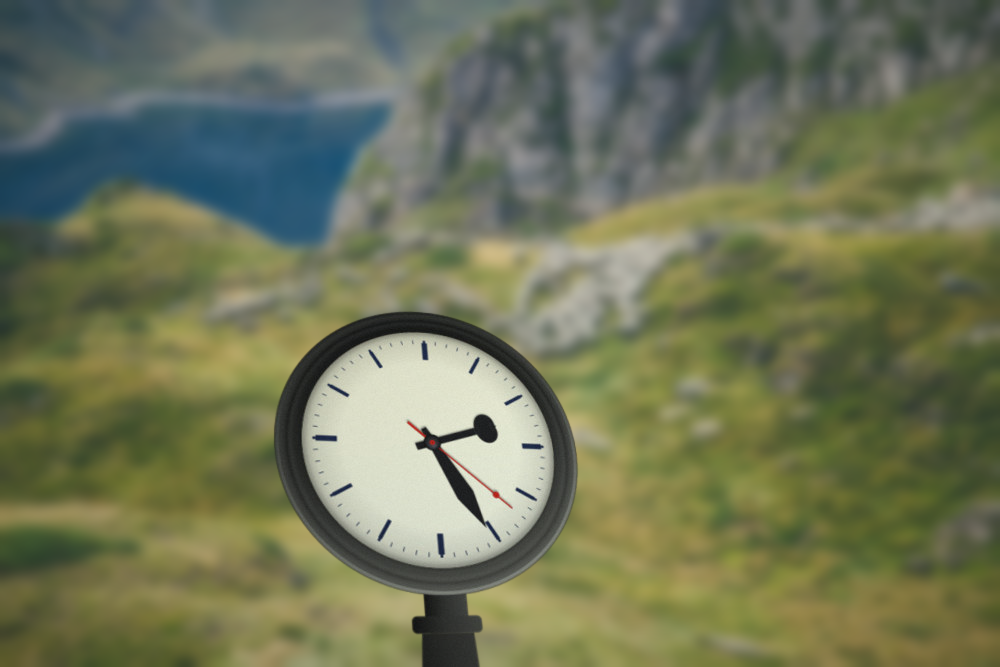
2:25:22
